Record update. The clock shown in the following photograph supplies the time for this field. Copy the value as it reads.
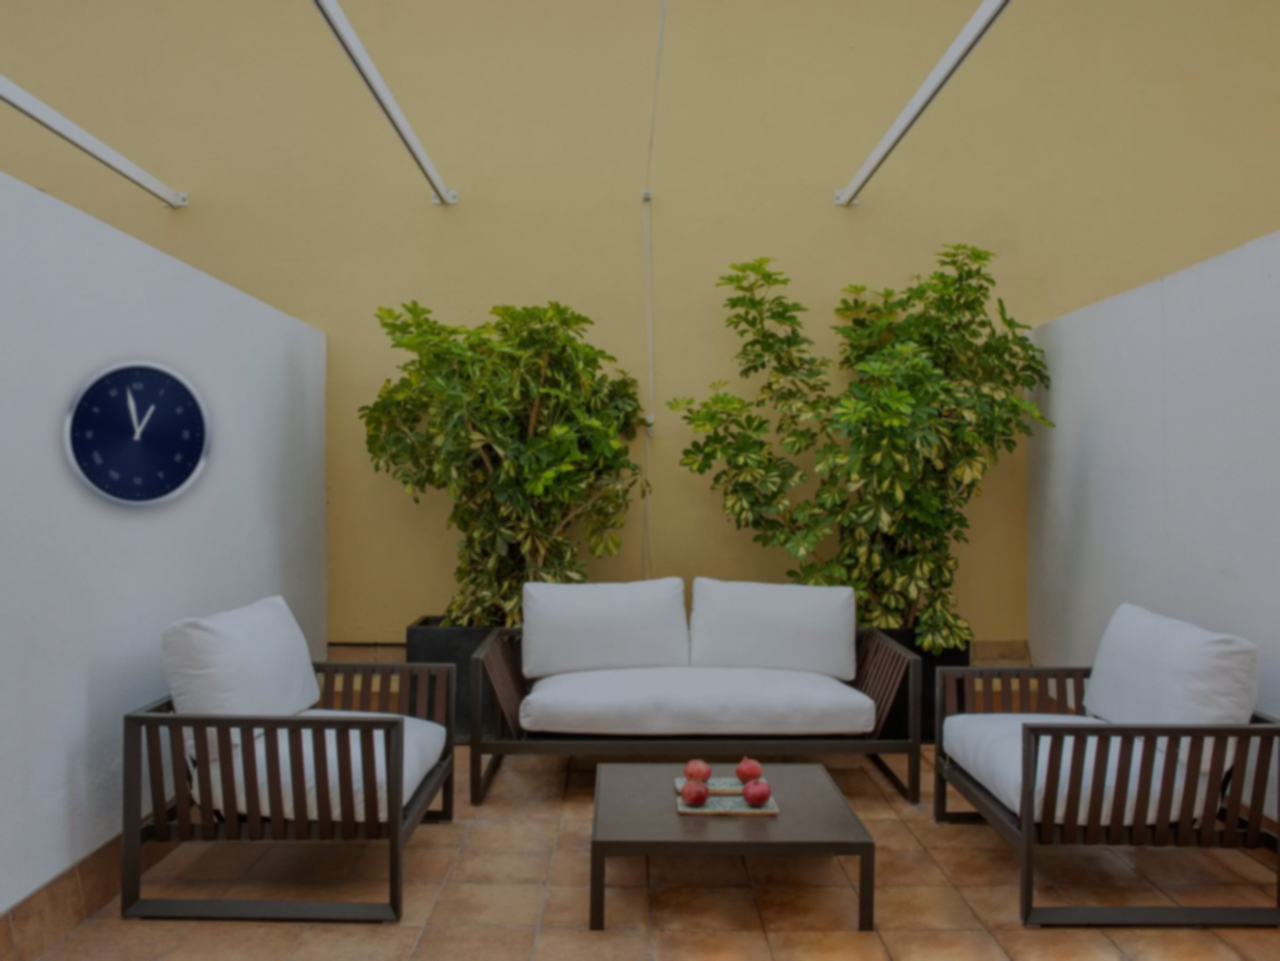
12:58
